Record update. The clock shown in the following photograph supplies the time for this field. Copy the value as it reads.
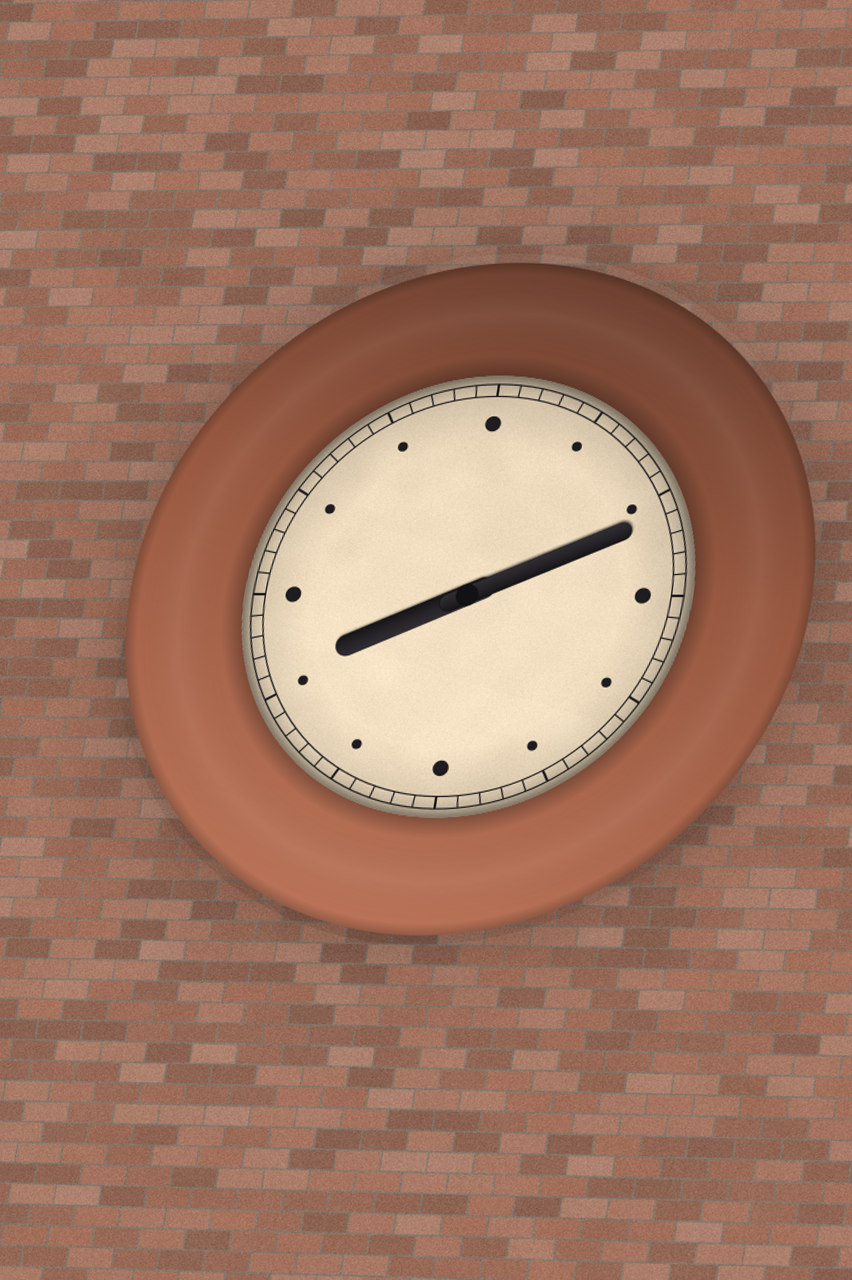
8:11
